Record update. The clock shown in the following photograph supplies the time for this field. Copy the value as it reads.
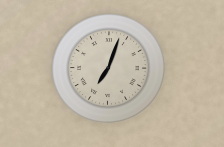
7:03
